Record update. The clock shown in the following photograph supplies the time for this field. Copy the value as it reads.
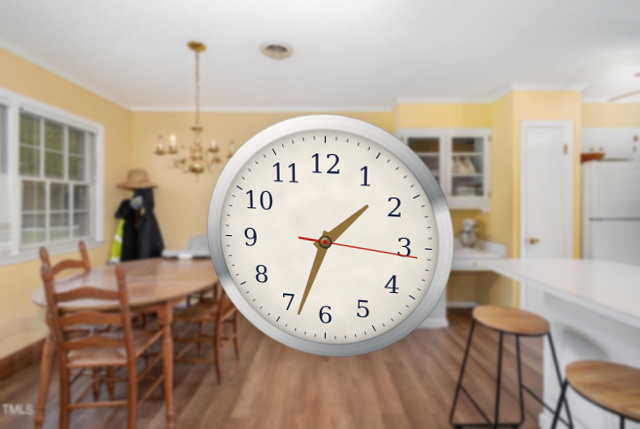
1:33:16
